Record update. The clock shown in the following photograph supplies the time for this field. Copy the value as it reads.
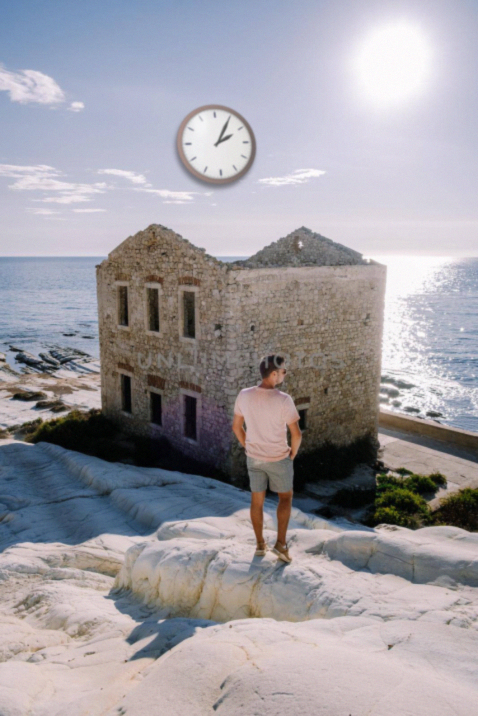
2:05
